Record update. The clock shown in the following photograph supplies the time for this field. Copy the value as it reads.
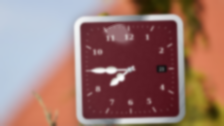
7:45
